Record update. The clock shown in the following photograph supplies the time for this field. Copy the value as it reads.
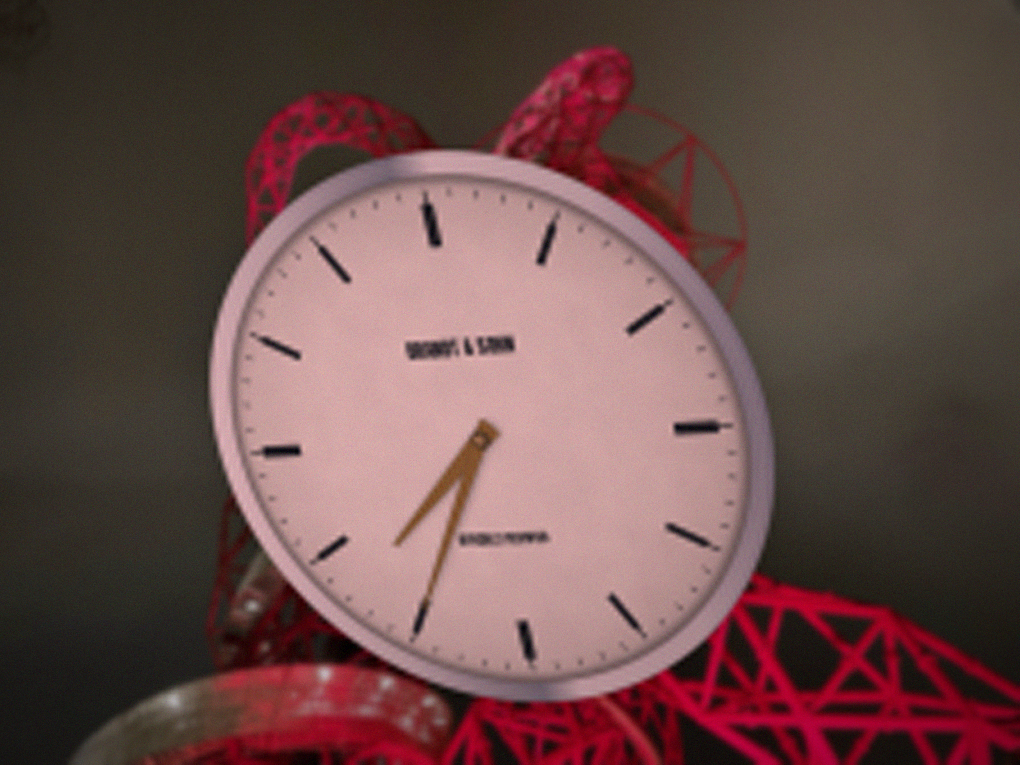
7:35
